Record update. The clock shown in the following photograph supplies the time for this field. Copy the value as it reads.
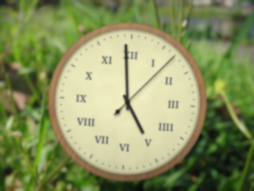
4:59:07
